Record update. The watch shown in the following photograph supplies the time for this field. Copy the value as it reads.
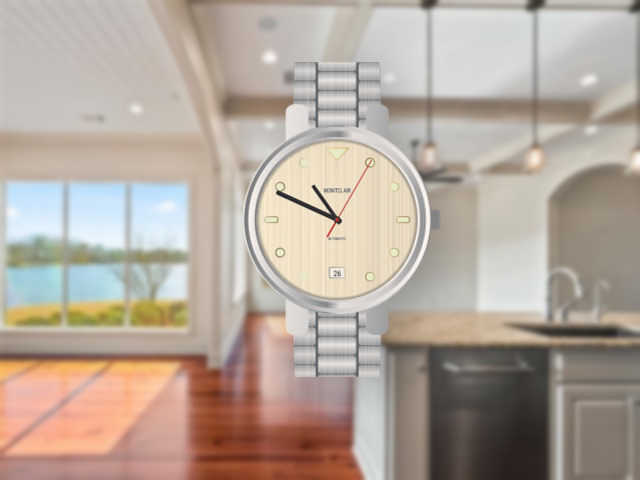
10:49:05
